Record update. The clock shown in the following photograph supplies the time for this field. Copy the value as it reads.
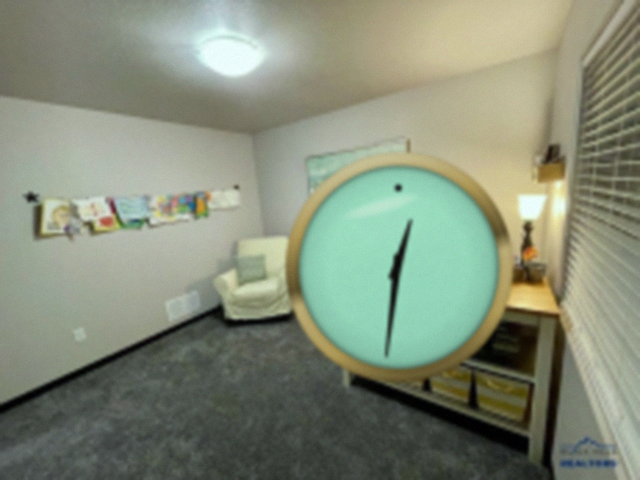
12:31
